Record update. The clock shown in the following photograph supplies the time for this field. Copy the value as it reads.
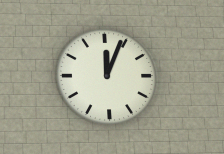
12:04
